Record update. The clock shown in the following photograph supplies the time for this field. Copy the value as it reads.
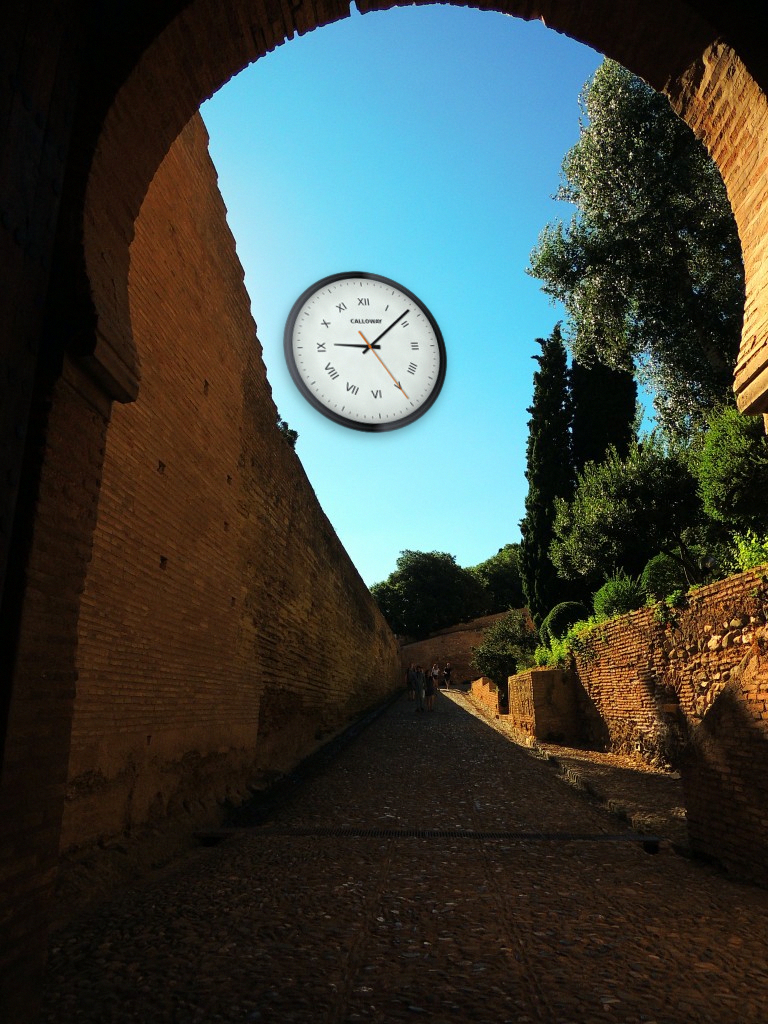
9:08:25
